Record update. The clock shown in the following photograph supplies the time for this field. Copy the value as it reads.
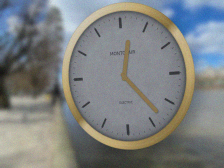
12:23
